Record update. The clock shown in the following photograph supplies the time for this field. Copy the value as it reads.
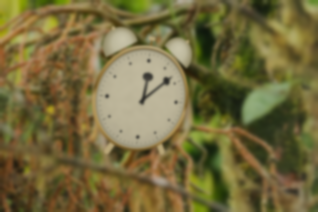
12:08
